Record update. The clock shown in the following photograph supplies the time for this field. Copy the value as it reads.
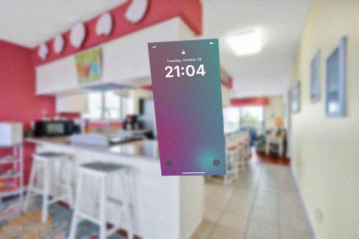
21:04
